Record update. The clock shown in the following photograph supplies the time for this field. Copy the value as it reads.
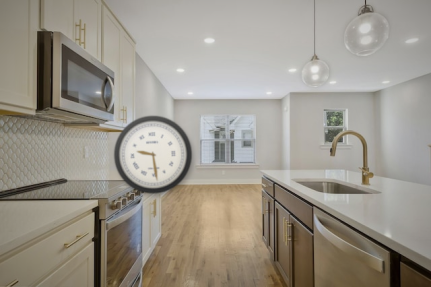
9:29
